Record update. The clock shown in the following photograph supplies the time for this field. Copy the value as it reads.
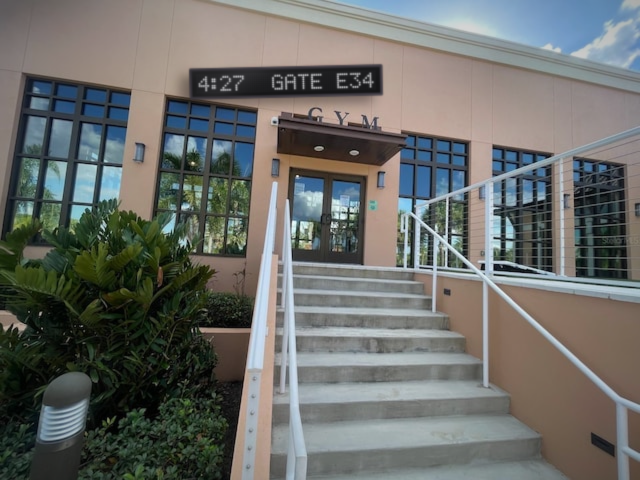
4:27
